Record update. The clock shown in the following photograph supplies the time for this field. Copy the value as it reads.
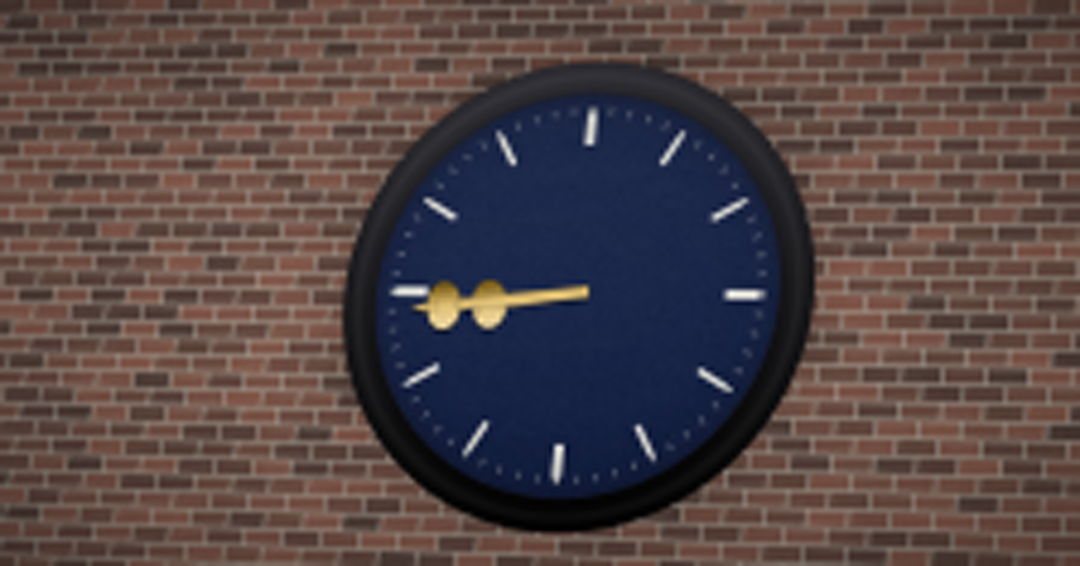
8:44
